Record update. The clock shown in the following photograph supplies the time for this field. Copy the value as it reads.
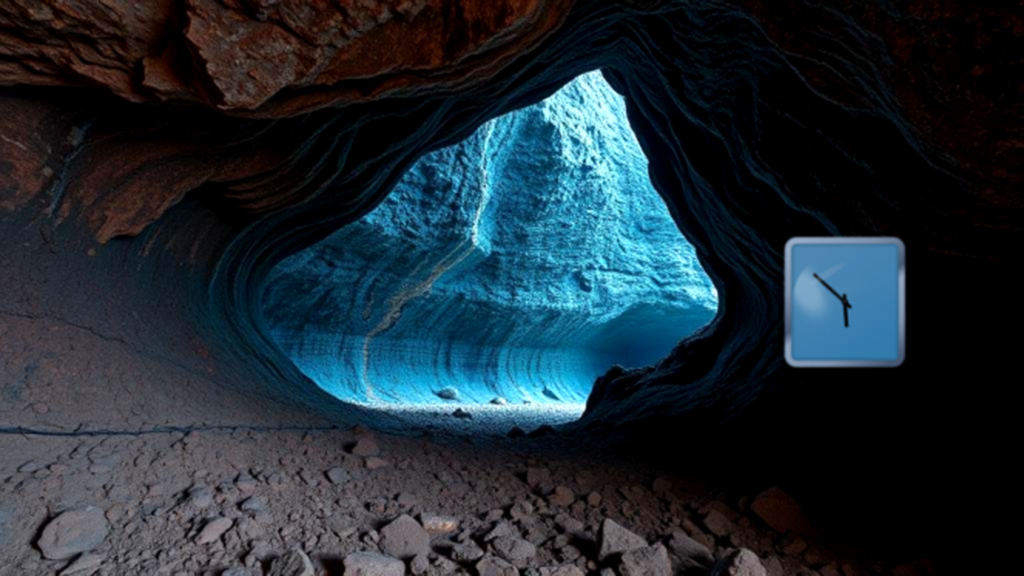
5:52
